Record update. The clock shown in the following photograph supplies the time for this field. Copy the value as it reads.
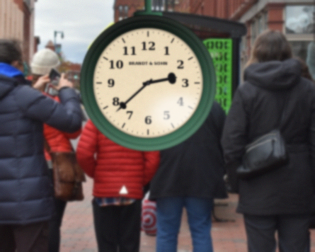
2:38
